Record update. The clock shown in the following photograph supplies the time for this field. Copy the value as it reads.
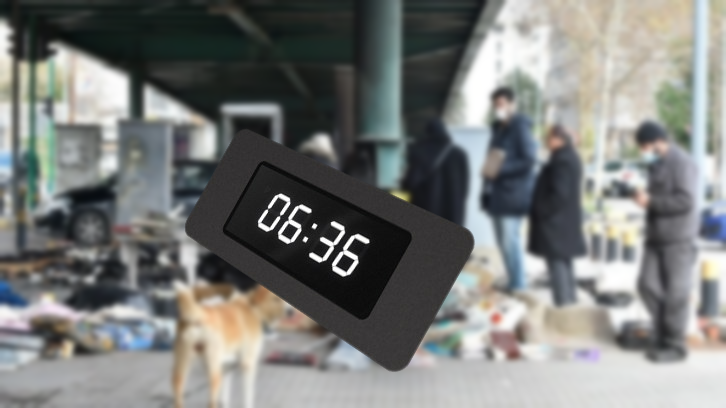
6:36
